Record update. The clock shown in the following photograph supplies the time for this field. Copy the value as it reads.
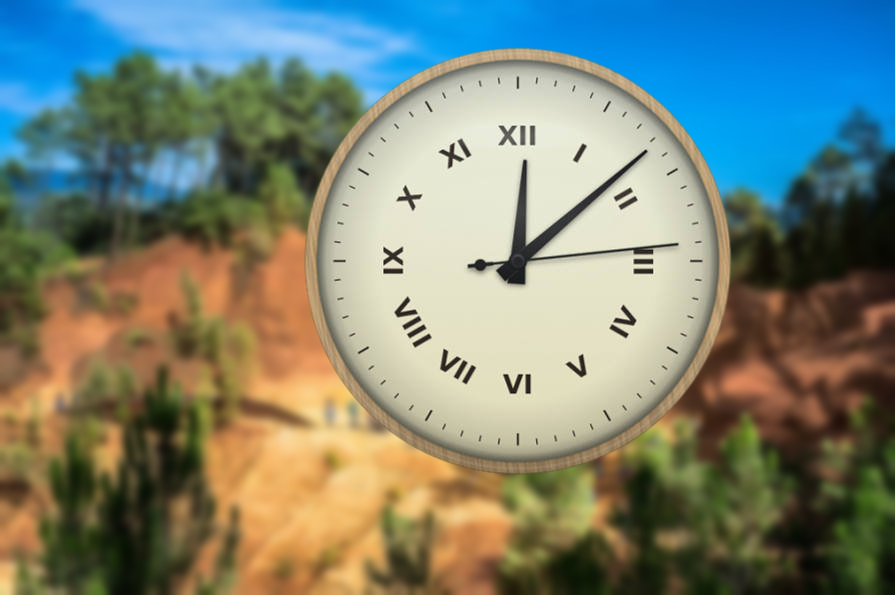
12:08:14
